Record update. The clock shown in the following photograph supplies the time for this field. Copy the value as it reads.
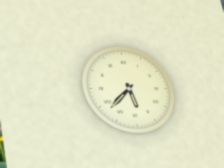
5:38
